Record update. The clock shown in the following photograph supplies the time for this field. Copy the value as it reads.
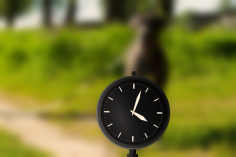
4:03
